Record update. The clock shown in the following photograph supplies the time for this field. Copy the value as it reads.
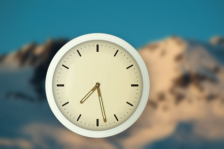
7:28
